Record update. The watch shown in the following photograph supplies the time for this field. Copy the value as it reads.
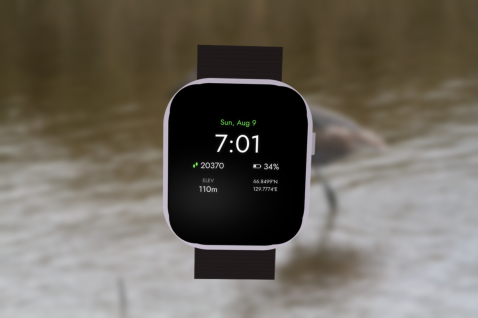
7:01
